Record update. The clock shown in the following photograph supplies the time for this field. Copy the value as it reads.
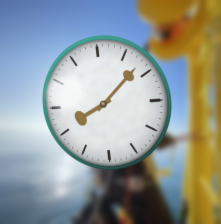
8:08
